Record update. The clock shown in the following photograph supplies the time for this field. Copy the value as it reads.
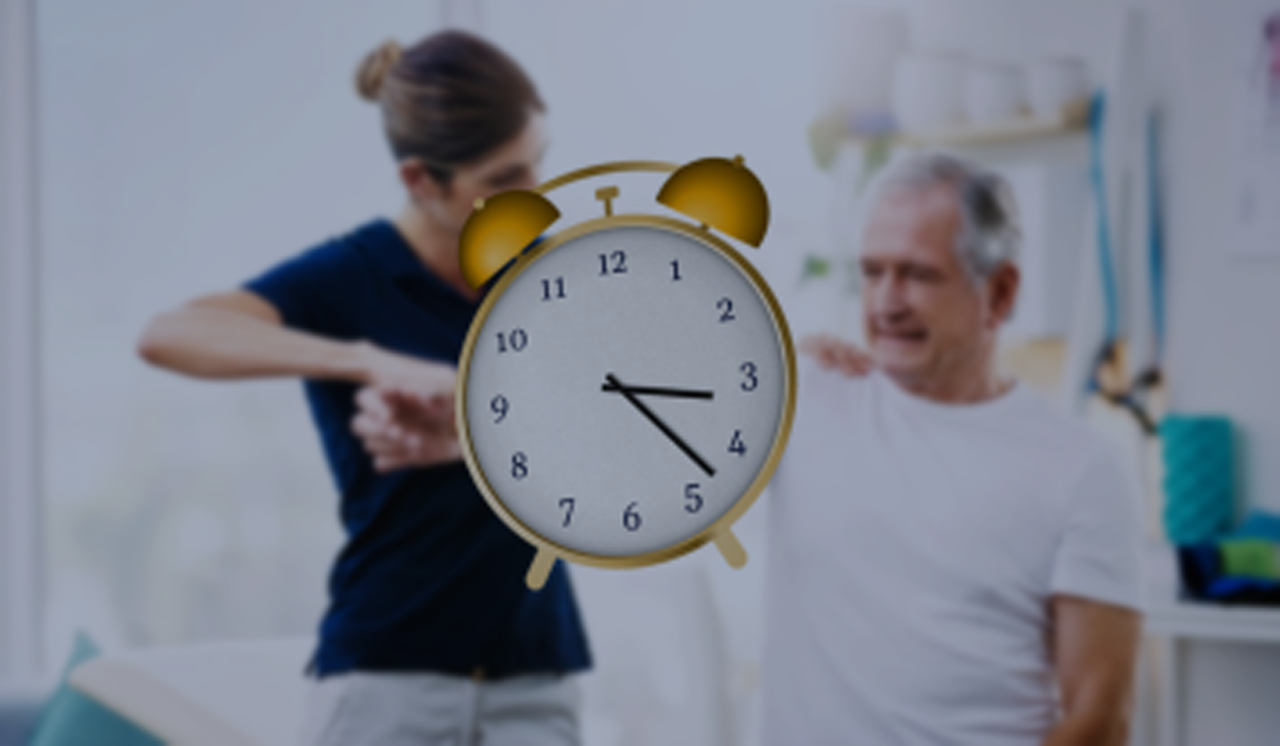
3:23
